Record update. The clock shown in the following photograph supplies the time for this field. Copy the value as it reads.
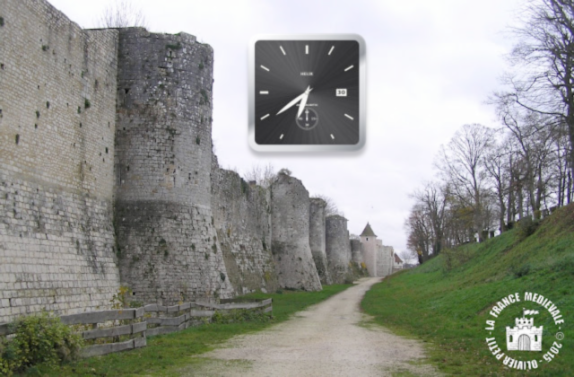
6:39
